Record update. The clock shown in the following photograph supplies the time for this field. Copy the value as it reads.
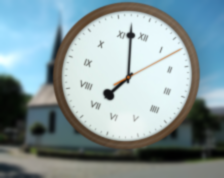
6:57:07
